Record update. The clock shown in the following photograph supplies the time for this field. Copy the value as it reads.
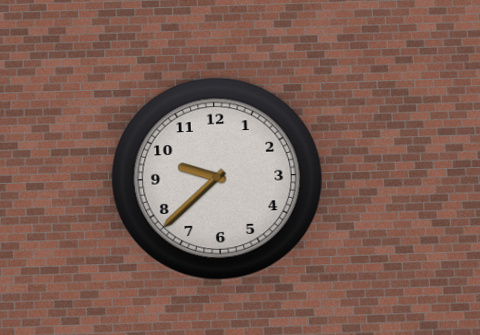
9:38
